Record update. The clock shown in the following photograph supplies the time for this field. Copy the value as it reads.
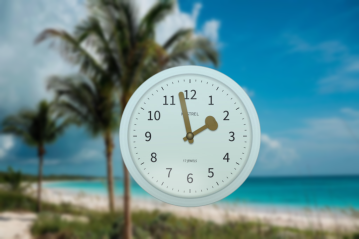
1:58
